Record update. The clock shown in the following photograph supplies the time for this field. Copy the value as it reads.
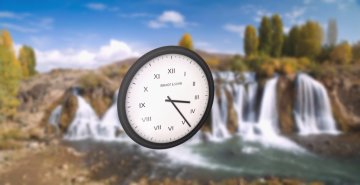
3:24
